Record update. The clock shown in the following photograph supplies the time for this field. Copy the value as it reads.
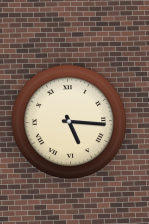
5:16
